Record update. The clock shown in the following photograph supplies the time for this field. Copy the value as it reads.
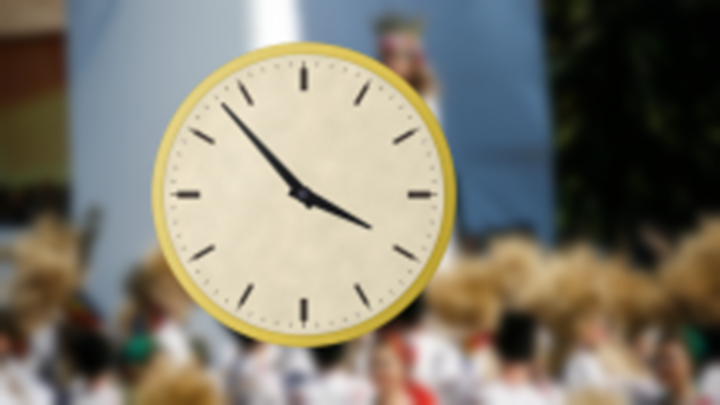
3:53
